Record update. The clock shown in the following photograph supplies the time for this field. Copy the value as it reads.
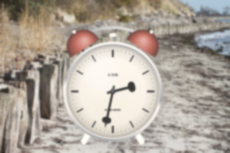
2:32
